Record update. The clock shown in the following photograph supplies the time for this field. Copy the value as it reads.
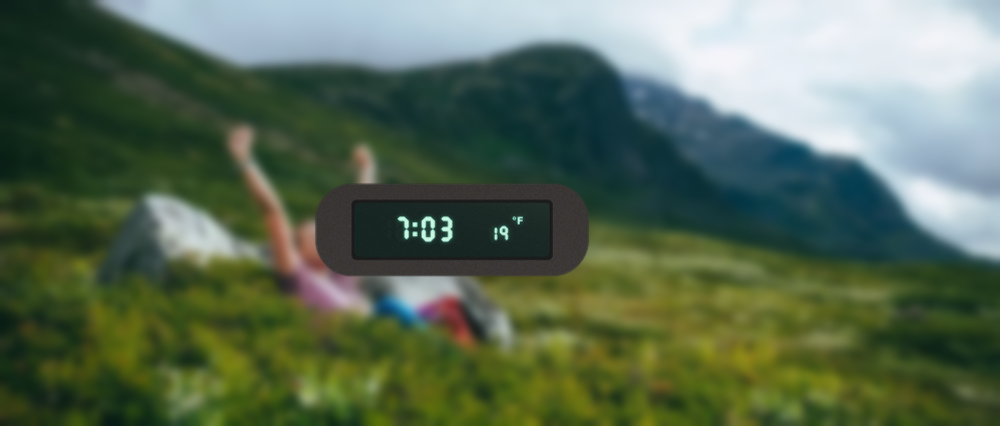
7:03
